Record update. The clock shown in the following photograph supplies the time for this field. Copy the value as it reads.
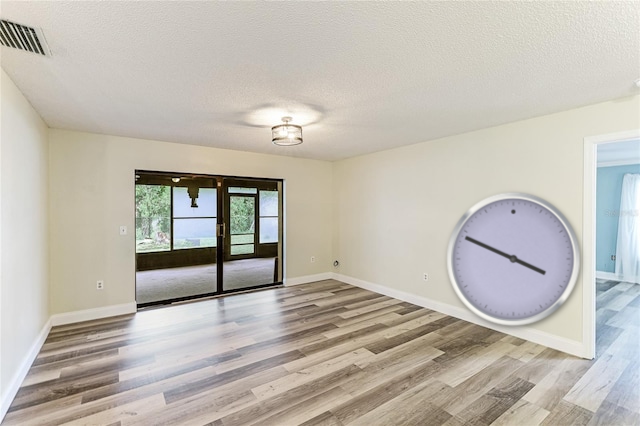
3:49
